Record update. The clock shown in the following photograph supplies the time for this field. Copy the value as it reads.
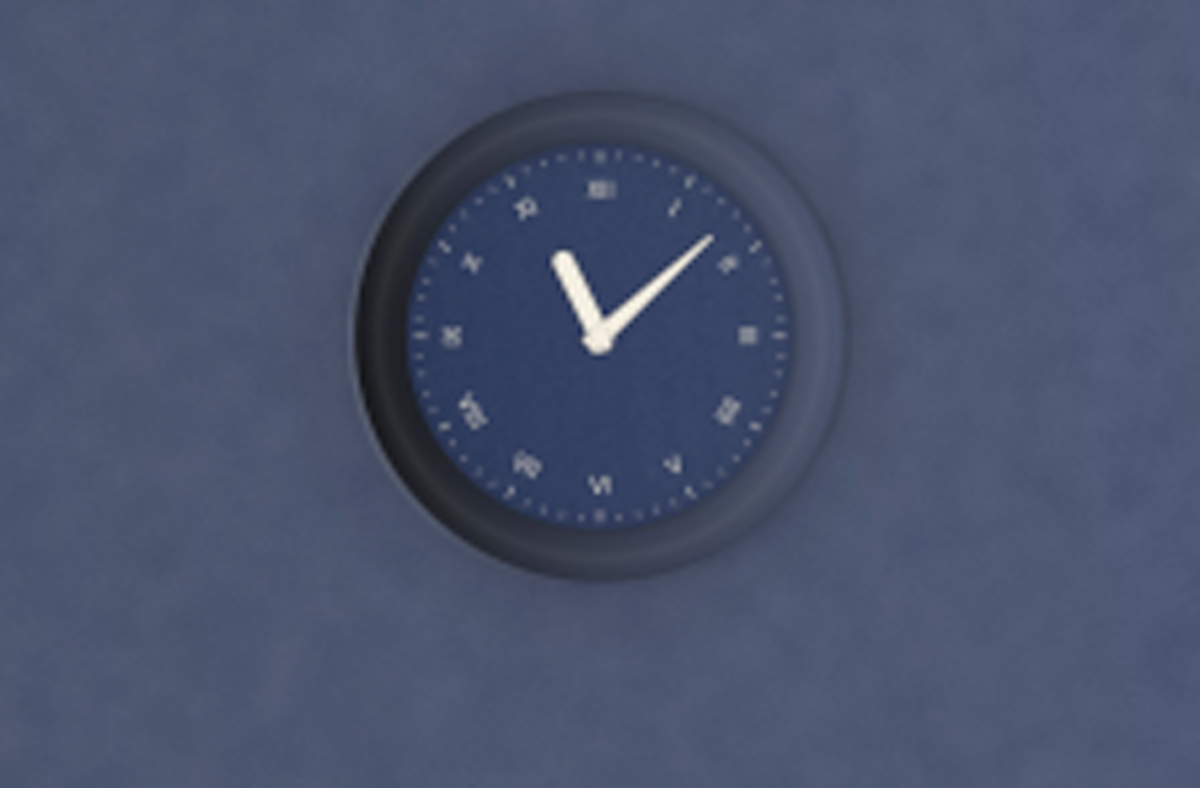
11:08
